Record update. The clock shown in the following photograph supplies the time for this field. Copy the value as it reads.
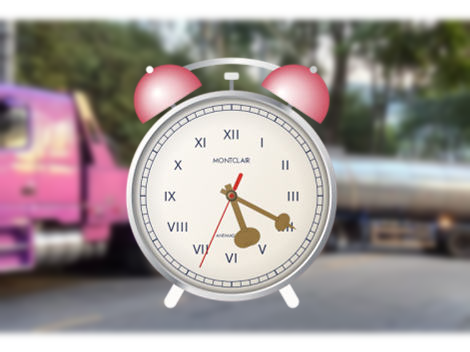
5:19:34
